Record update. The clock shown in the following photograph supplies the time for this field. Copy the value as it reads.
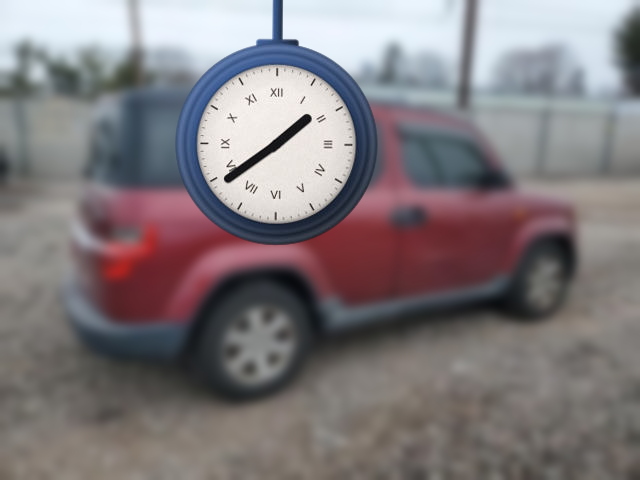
1:39
